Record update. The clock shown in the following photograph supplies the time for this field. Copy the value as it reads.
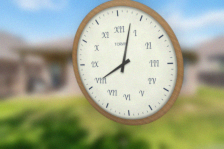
8:03
